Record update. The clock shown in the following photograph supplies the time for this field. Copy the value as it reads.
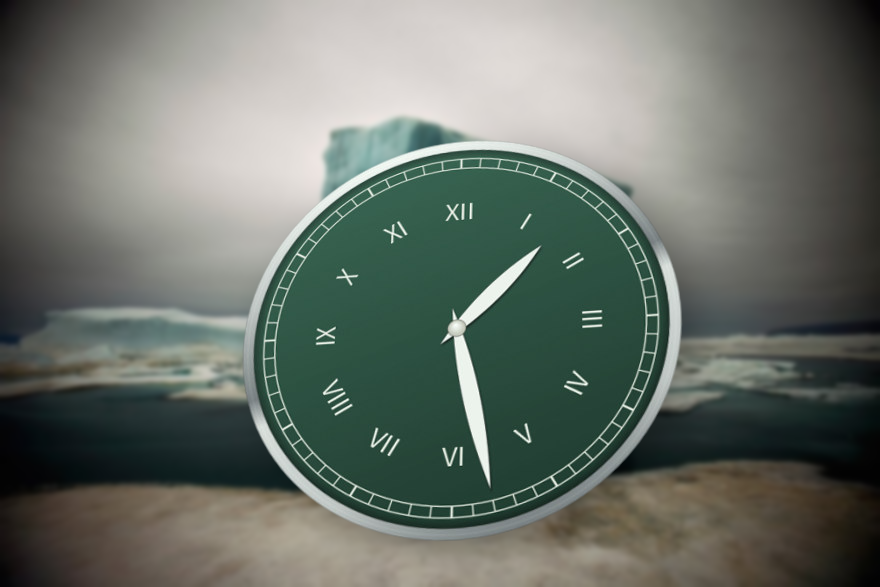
1:28
